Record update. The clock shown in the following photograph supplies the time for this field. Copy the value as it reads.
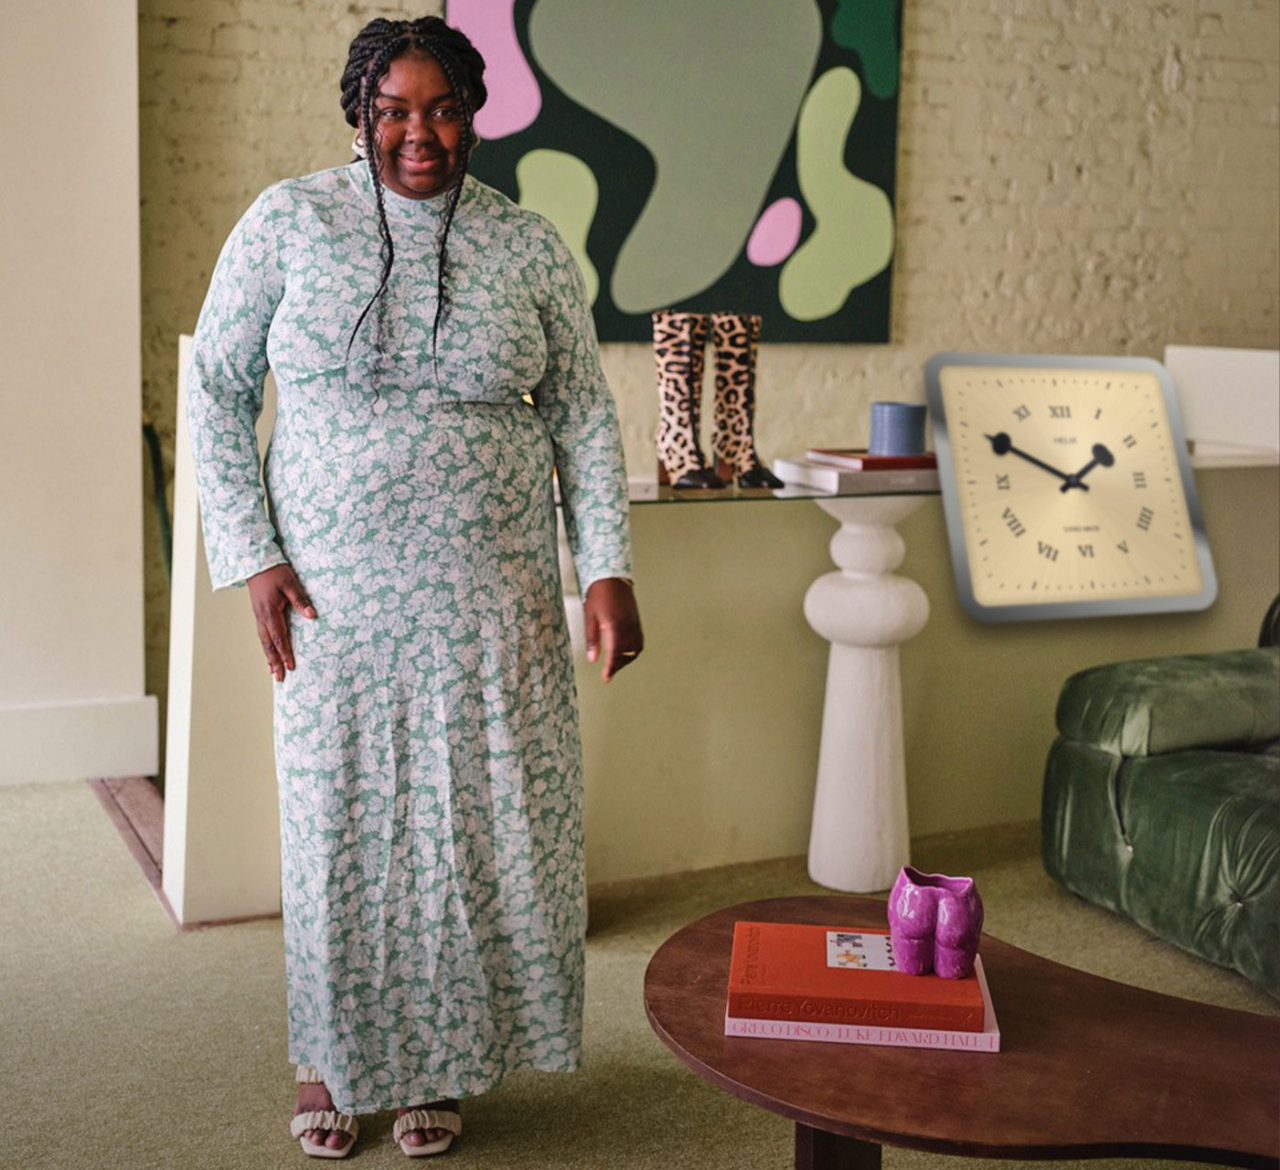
1:50
